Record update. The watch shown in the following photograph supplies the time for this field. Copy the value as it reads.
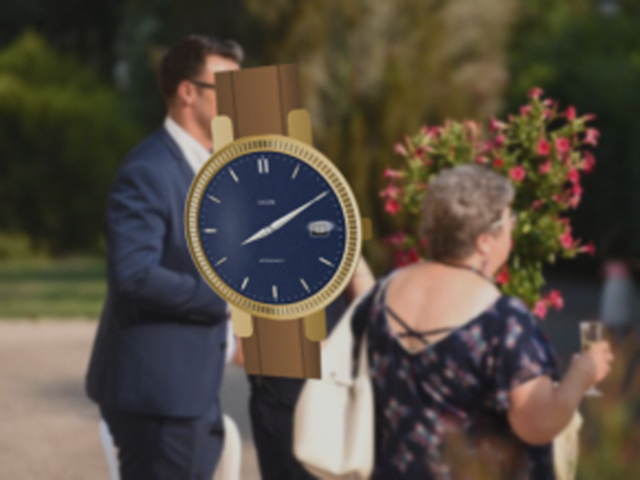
8:10
